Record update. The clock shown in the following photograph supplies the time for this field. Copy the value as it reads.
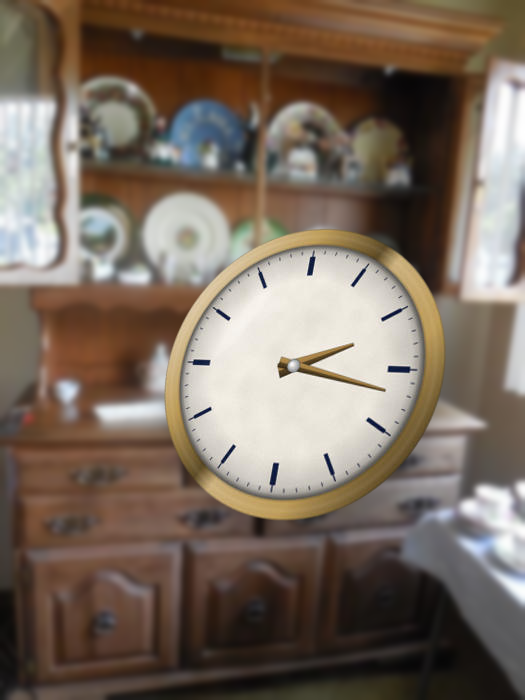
2:17
